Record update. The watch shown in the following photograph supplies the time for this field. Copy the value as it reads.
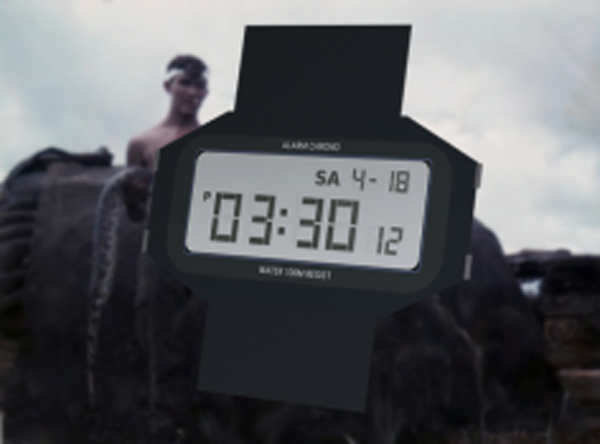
3:30:12
